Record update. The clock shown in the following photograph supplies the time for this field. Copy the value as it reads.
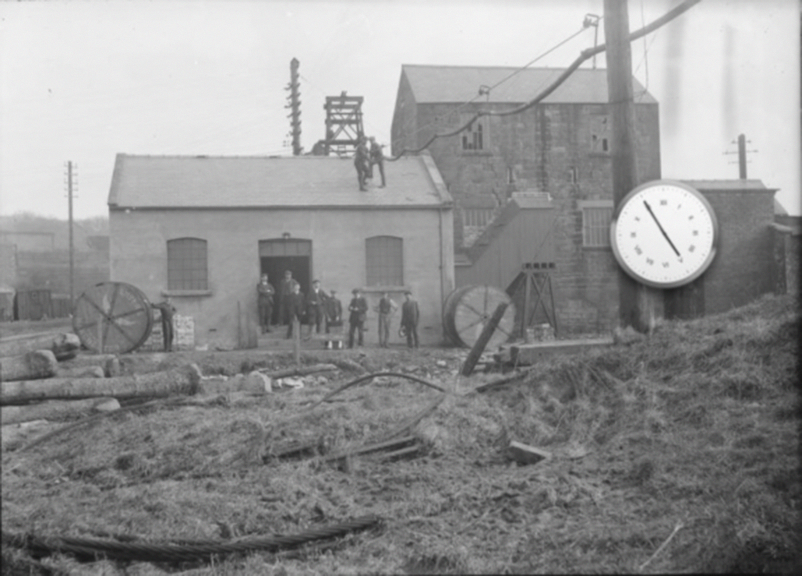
4:55
